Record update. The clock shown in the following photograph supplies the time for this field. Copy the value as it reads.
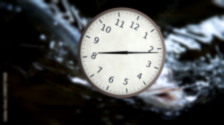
8:11
